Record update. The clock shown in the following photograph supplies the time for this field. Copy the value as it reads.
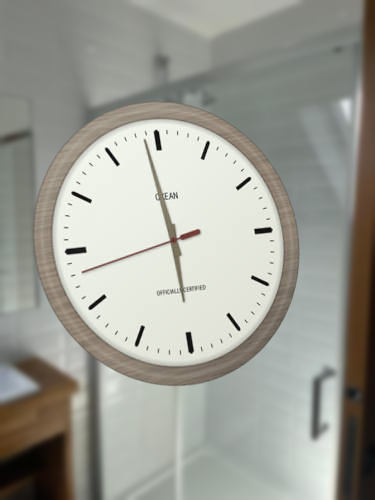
5:58:43
